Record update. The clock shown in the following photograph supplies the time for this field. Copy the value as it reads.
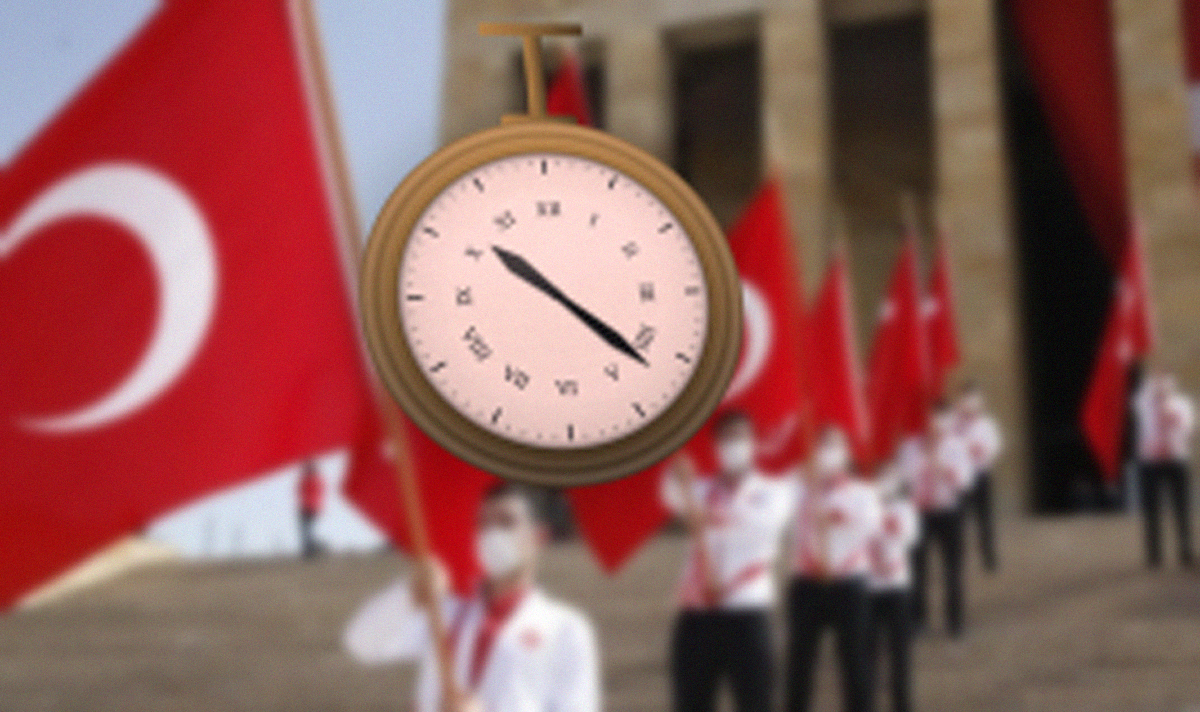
10:22
